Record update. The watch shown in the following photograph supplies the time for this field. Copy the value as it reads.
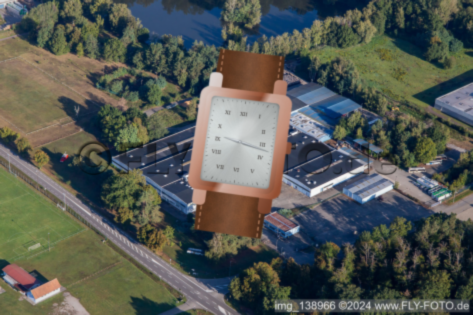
9:17
